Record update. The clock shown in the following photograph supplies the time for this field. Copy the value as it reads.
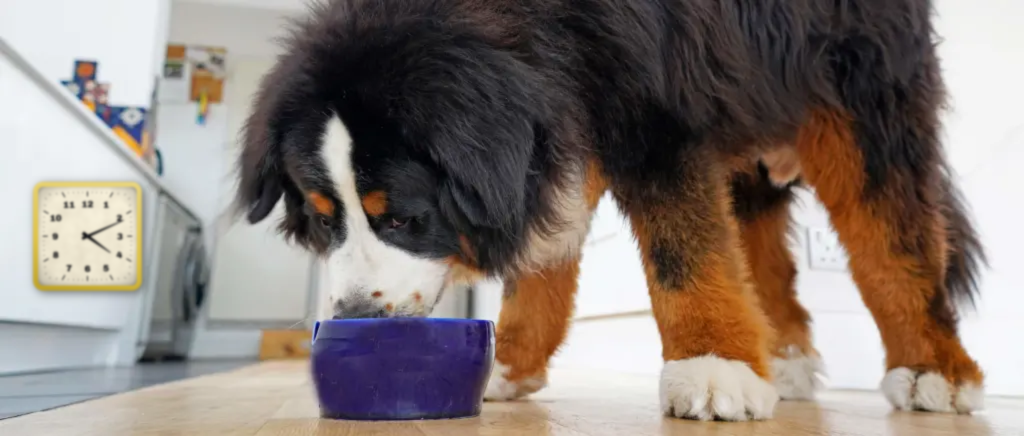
4:11
